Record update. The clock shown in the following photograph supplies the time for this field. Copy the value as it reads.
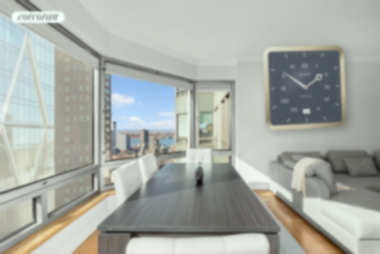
1:51
